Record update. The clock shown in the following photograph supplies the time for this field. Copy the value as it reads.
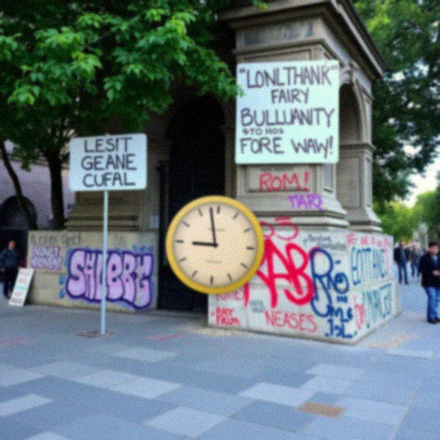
8:58
